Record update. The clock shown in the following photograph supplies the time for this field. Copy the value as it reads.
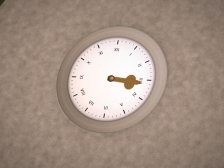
3:16
